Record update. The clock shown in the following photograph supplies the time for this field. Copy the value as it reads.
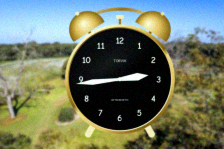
2:44
